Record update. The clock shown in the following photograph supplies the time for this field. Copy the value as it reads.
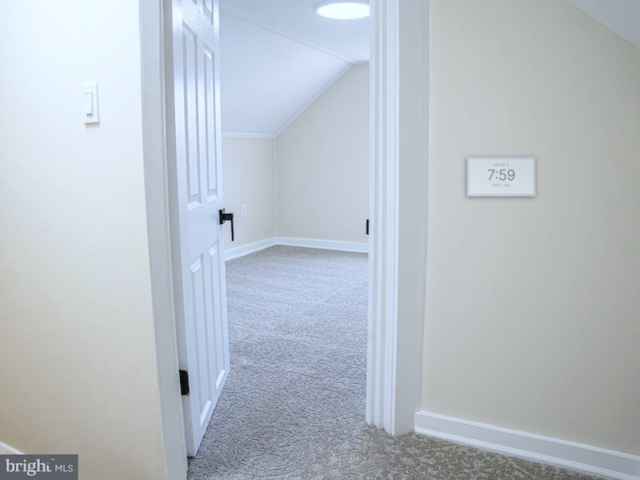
7:59
